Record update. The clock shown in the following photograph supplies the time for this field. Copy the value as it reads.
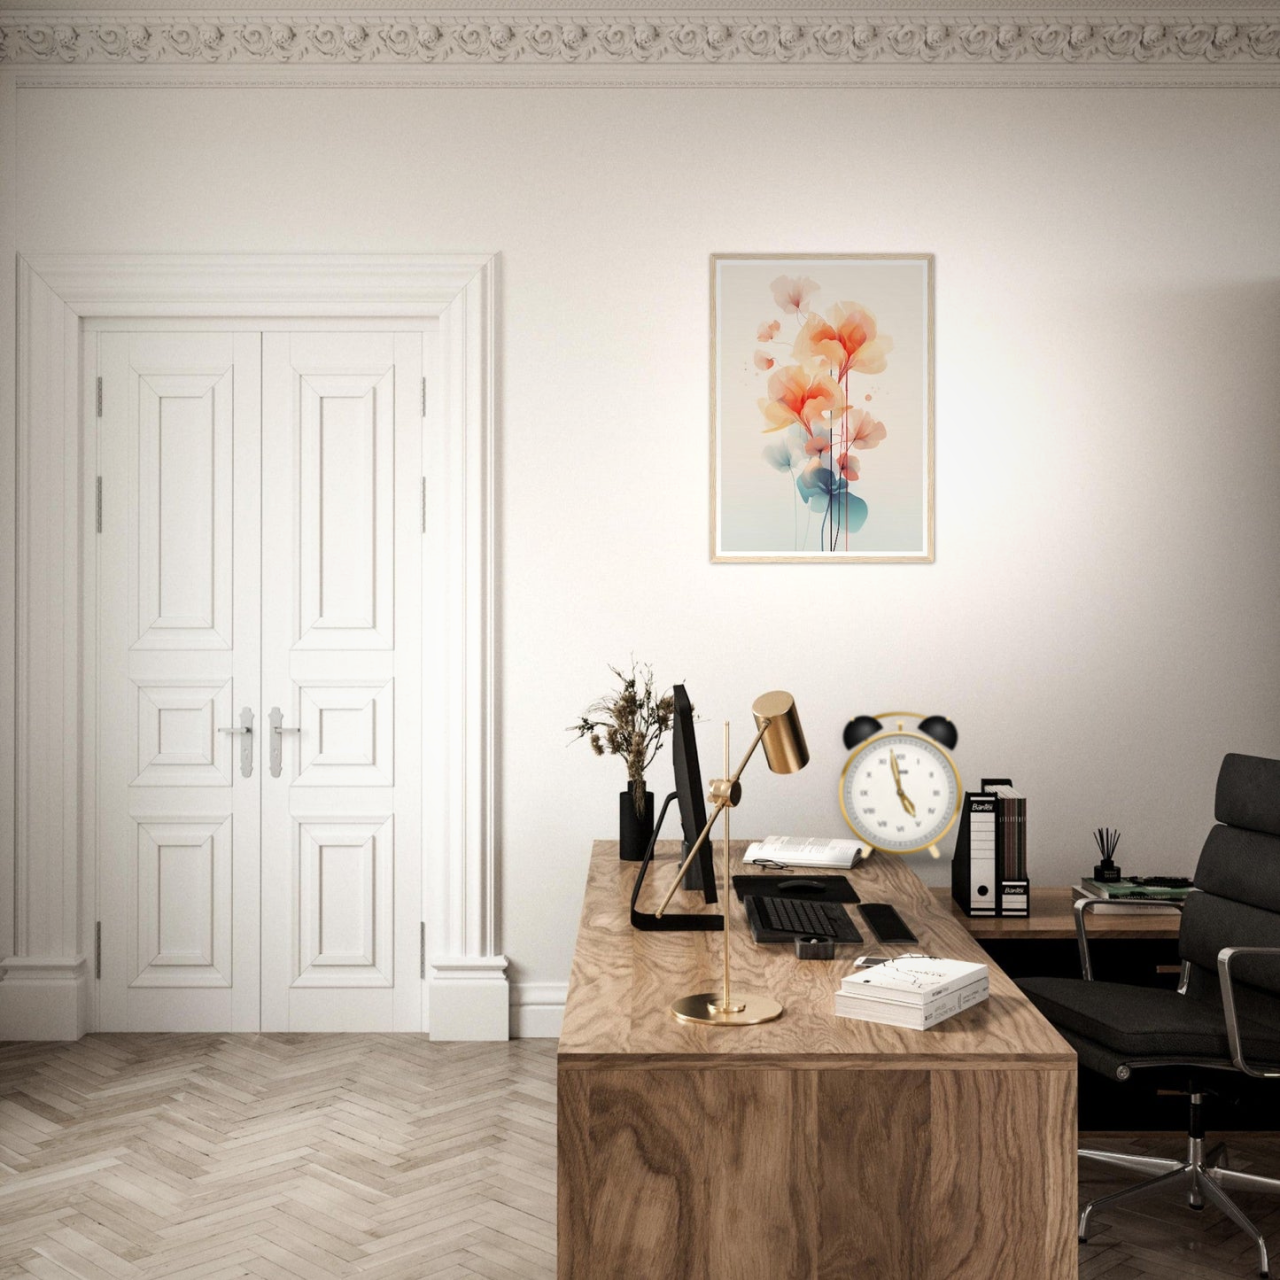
4:58
